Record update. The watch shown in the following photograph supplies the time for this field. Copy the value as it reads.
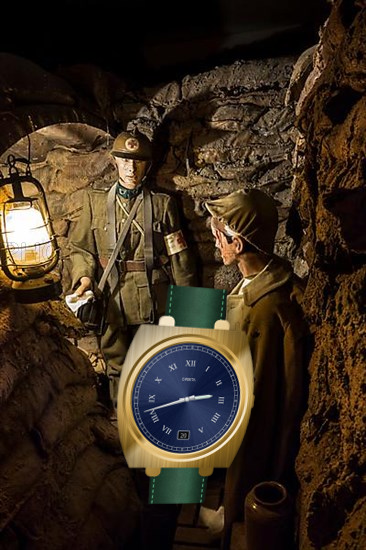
2:42
